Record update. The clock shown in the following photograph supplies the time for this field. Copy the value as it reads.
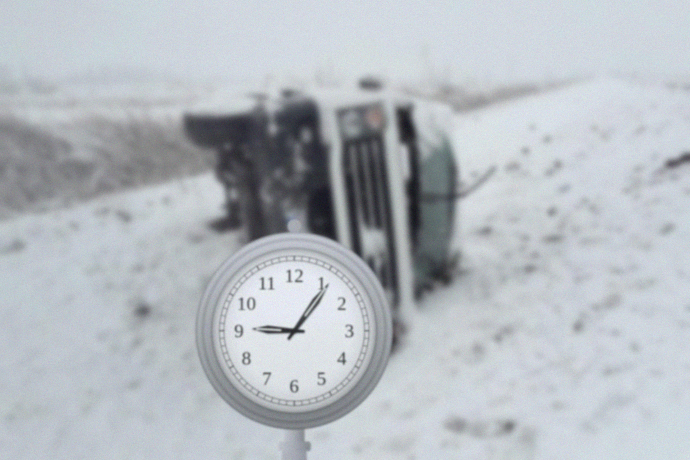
9:06
